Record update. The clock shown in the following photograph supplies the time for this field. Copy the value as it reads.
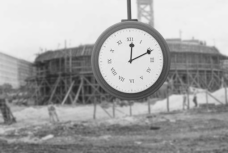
12:11
